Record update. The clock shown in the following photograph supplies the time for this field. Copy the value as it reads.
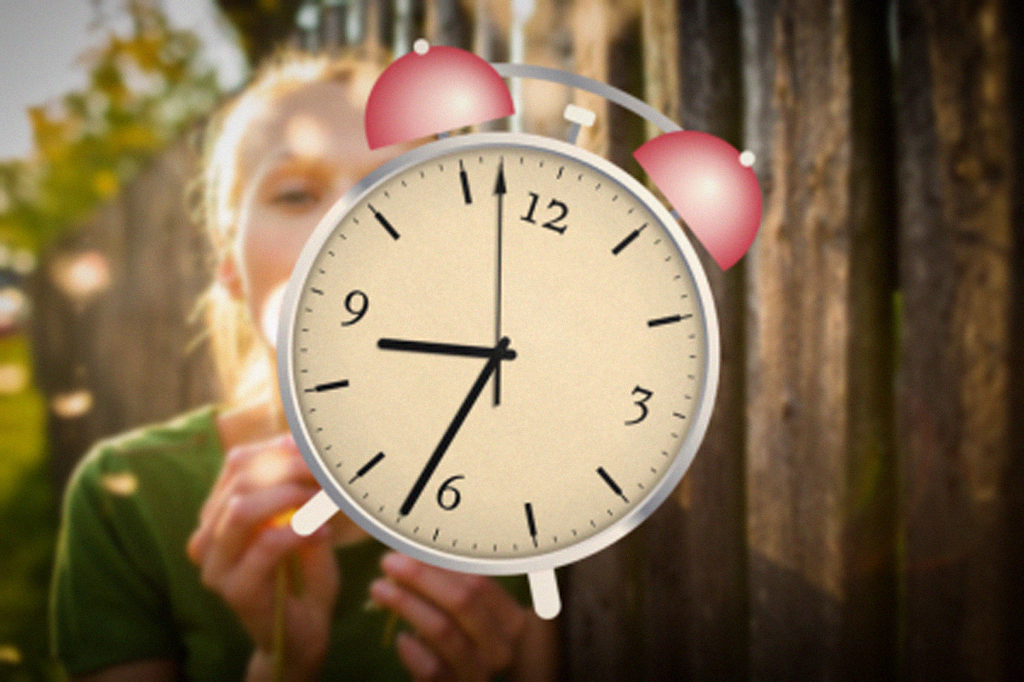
8:31:57
